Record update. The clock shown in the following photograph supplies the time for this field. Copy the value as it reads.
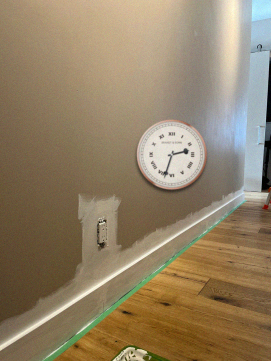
2:33
